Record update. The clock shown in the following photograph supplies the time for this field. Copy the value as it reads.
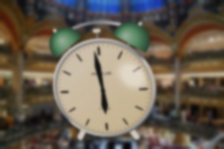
5:59
